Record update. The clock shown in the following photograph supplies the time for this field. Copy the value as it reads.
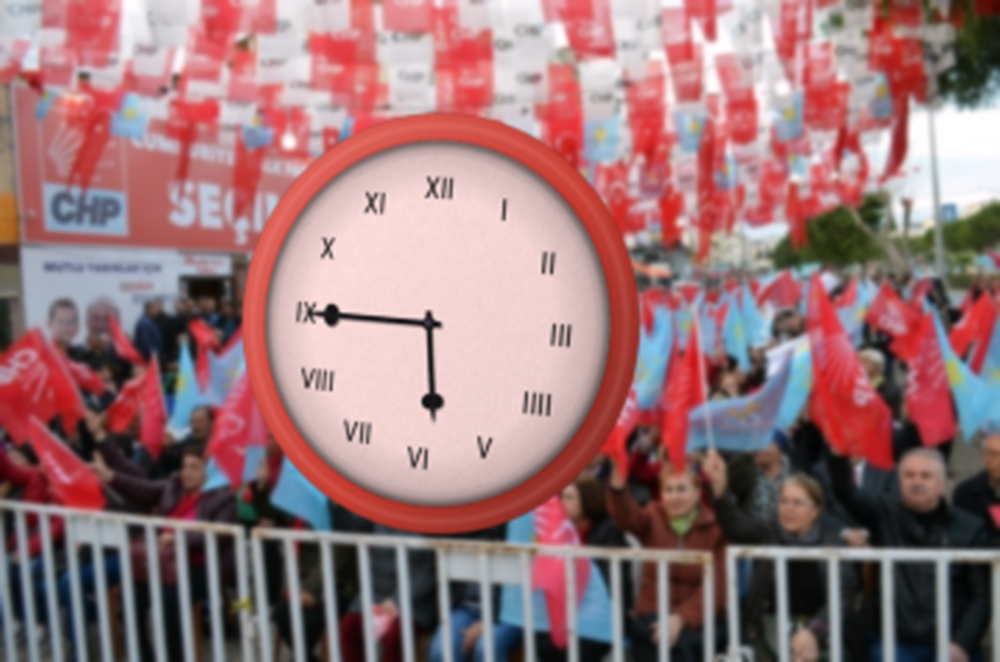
5:45
